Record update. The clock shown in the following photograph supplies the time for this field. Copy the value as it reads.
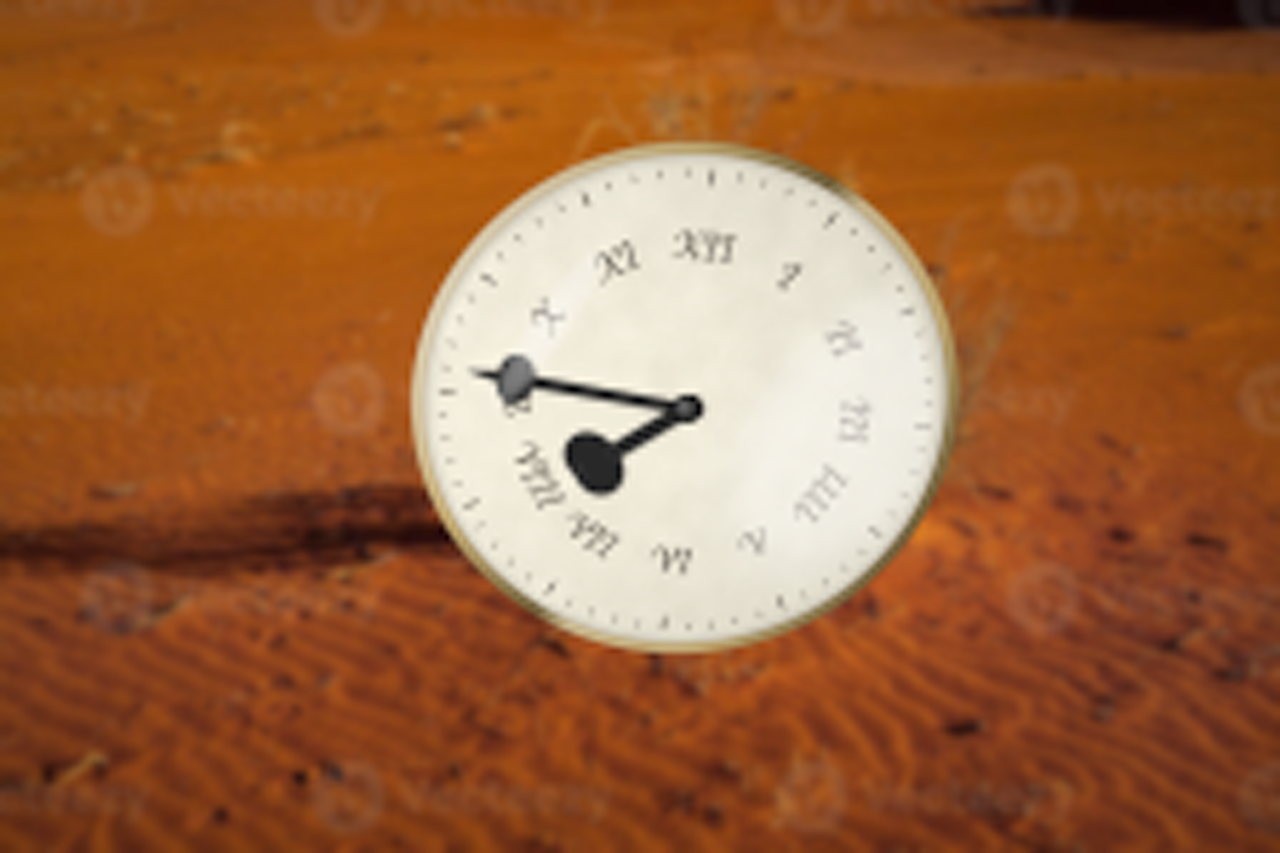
7:46
